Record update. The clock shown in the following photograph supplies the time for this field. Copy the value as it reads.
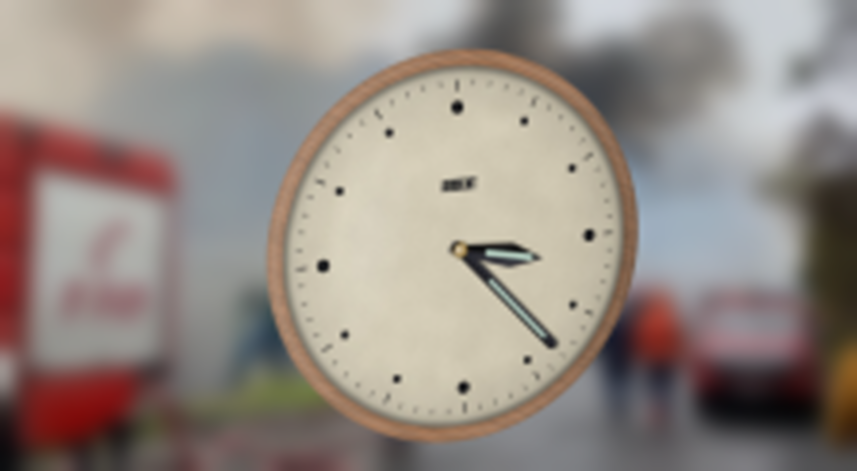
3:23
